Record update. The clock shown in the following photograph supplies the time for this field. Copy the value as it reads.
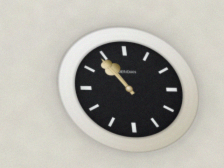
10:54
